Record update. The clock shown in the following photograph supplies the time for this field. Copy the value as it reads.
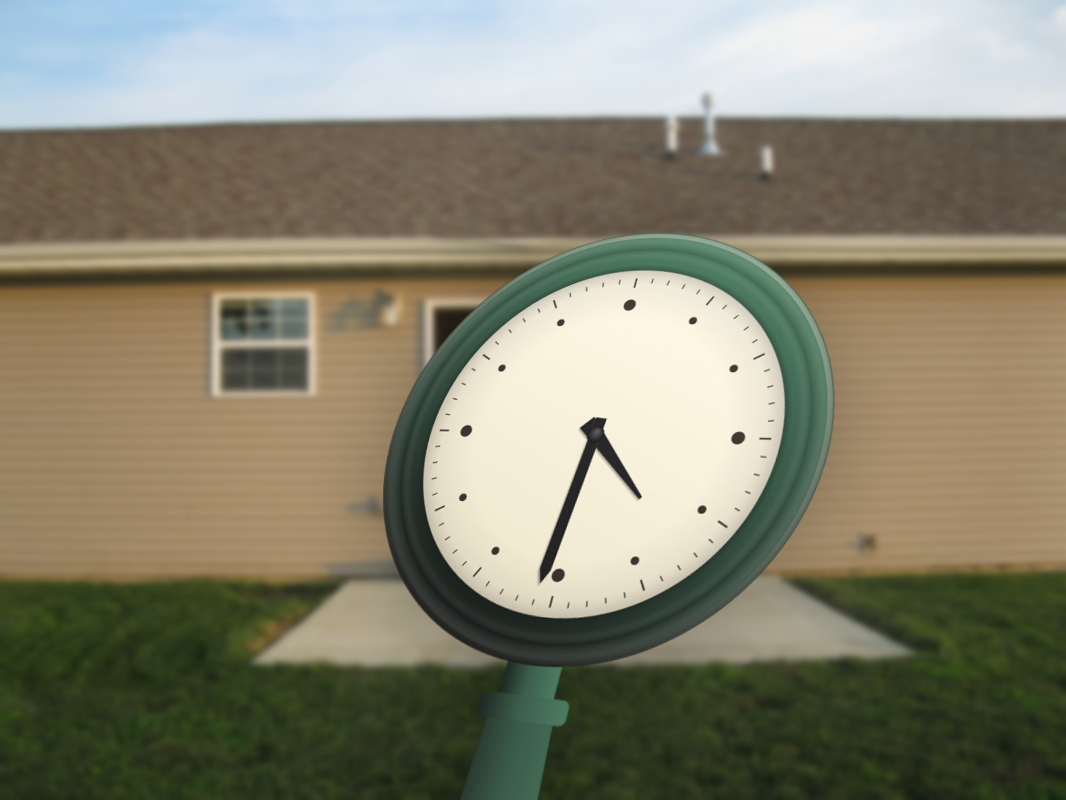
4:31
